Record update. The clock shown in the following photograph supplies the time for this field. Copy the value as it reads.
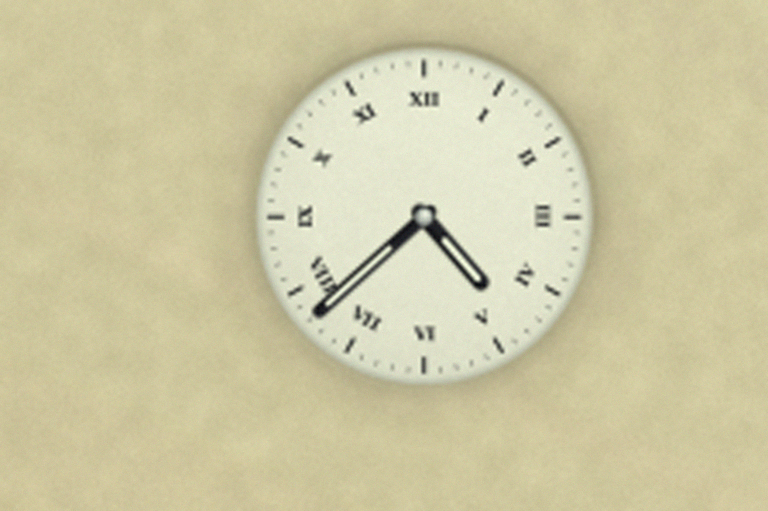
4:38
